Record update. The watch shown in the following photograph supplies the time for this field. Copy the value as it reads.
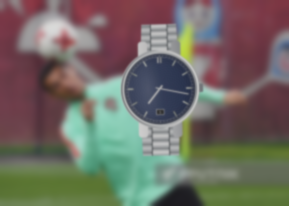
7:17
